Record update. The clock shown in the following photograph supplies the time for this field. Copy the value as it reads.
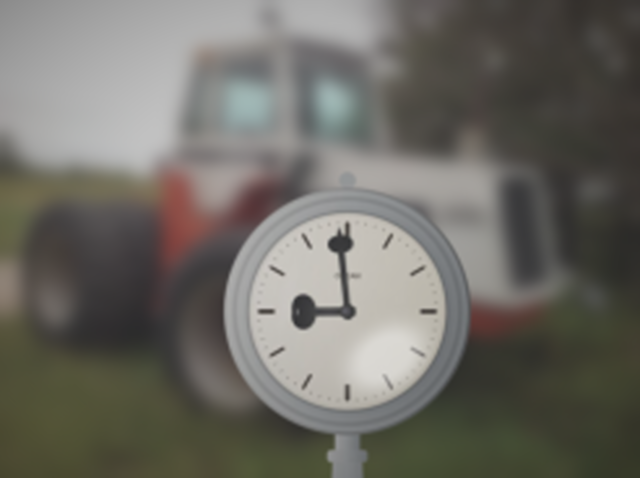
8:59
